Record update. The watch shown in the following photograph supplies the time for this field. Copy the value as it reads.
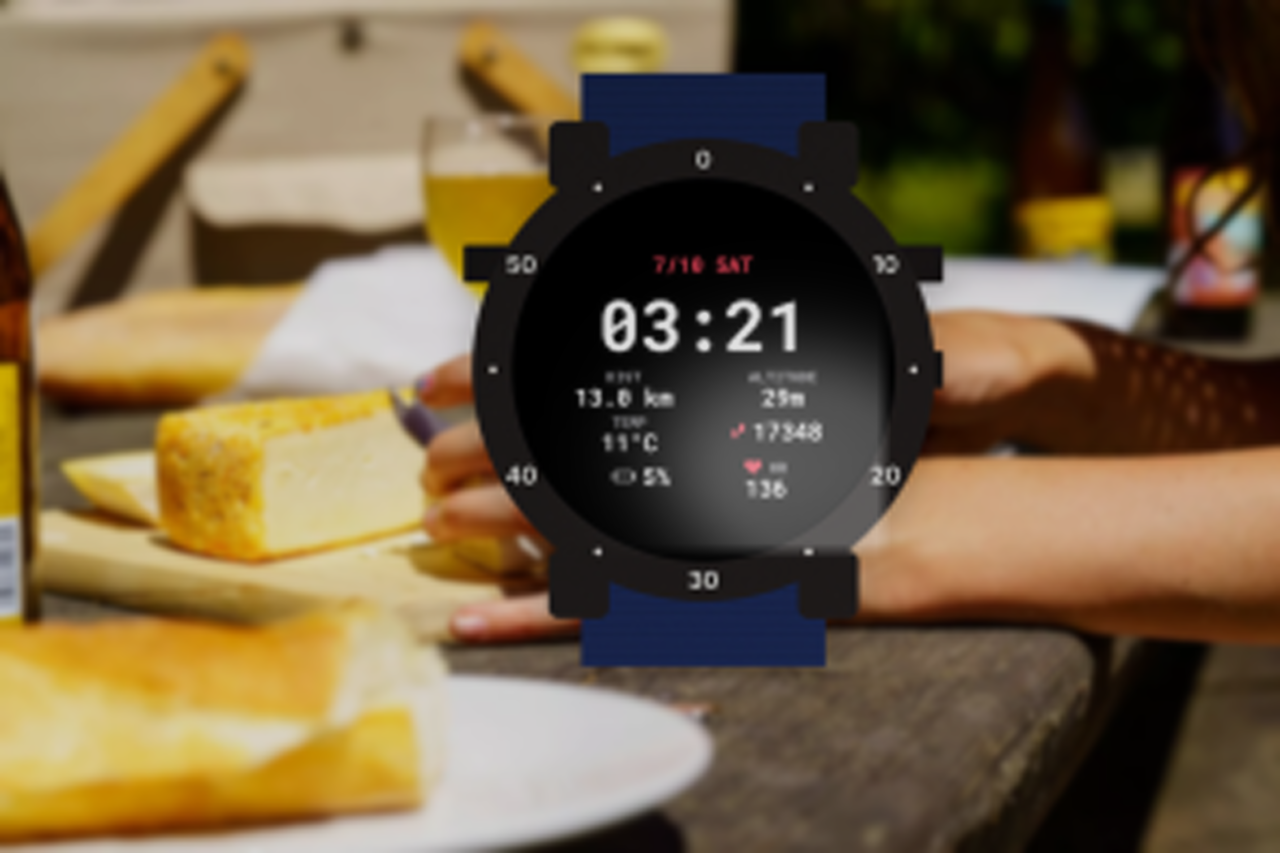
3:21
